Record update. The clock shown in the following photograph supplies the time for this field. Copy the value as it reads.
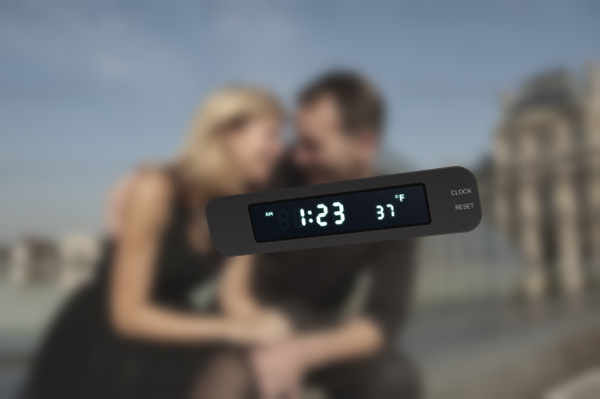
1:23
